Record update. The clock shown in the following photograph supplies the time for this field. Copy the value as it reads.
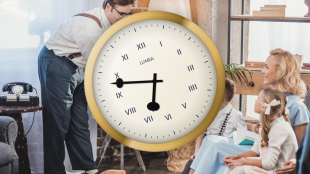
6:48
